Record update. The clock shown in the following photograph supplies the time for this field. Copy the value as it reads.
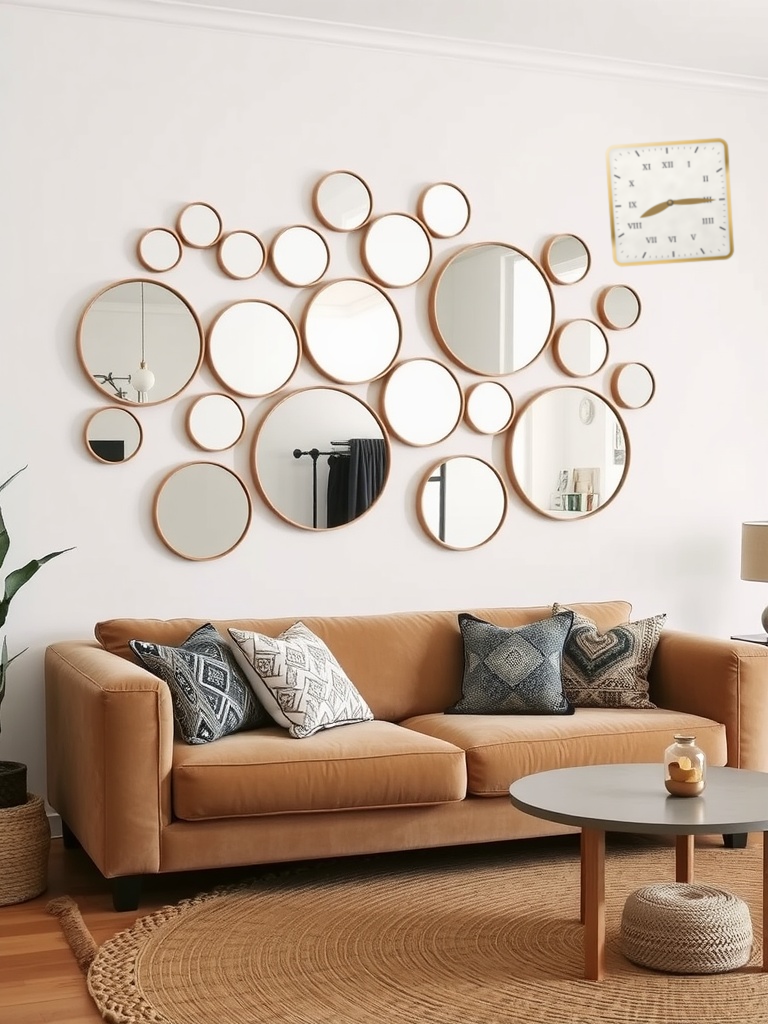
8:15
